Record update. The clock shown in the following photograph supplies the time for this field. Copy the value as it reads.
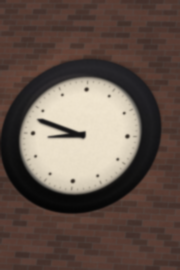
8:48
